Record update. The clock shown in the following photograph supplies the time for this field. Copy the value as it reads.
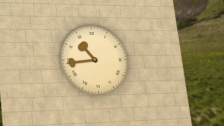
10:44
